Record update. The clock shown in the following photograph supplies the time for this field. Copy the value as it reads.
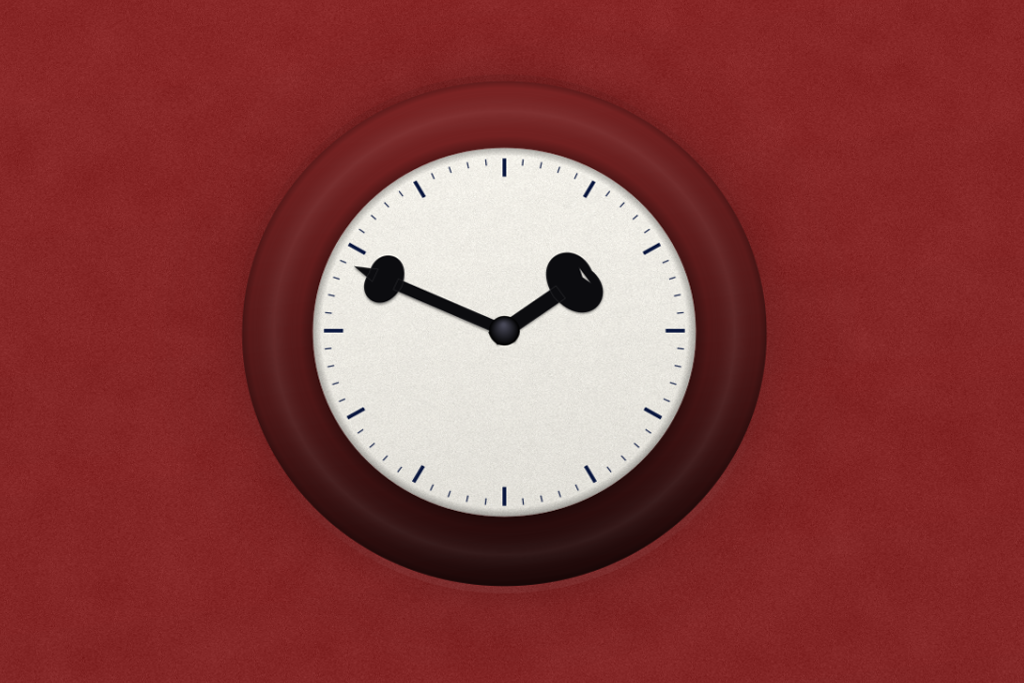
1:49
